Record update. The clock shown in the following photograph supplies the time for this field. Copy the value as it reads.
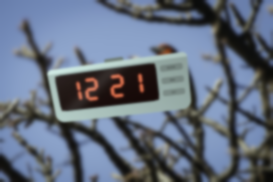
12:21
